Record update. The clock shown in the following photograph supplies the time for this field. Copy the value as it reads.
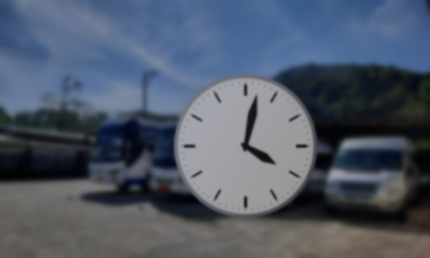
4:02
